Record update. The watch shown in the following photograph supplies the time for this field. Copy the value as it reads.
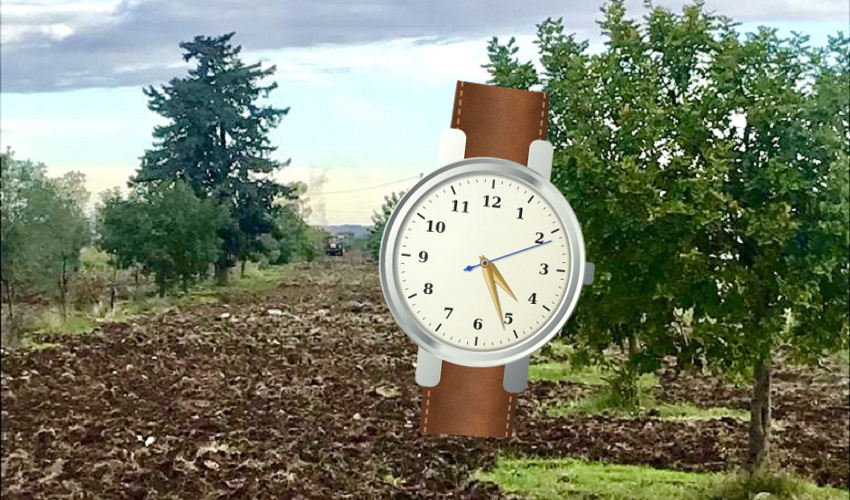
4:26:11
